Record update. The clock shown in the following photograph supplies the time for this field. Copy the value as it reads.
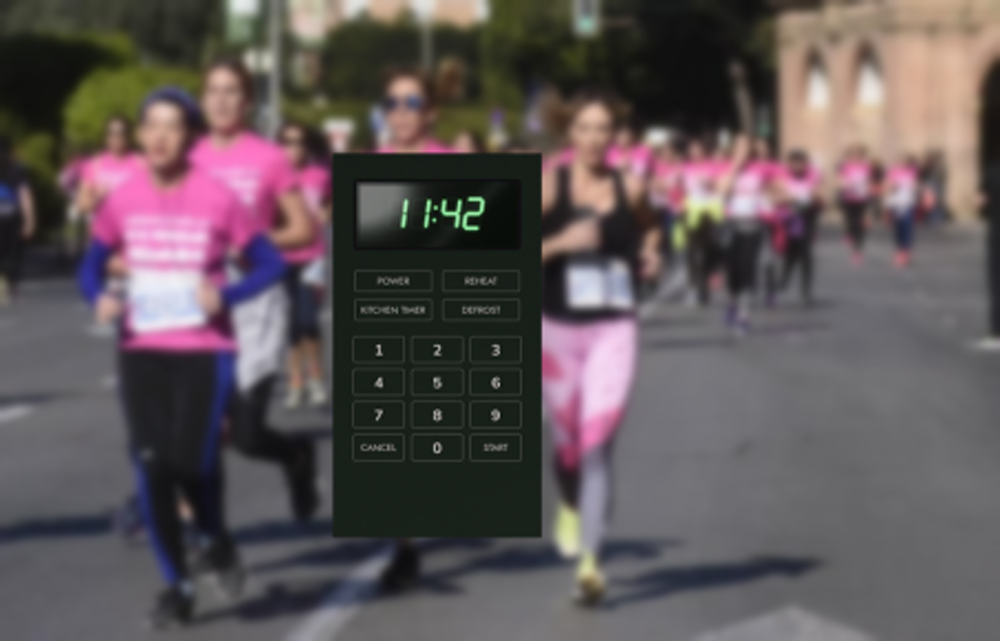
11:42
